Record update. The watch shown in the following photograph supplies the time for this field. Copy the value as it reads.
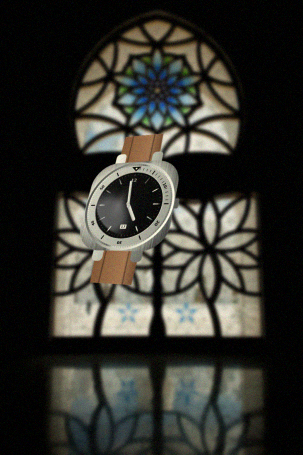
4:59
